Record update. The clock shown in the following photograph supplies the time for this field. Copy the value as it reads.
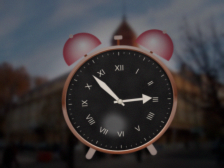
2:53
